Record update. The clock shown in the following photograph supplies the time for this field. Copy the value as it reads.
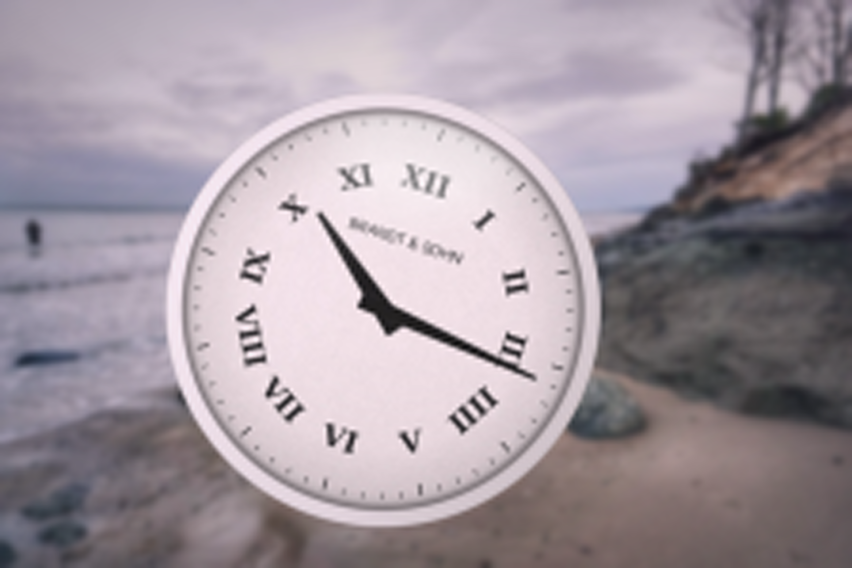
10:16
